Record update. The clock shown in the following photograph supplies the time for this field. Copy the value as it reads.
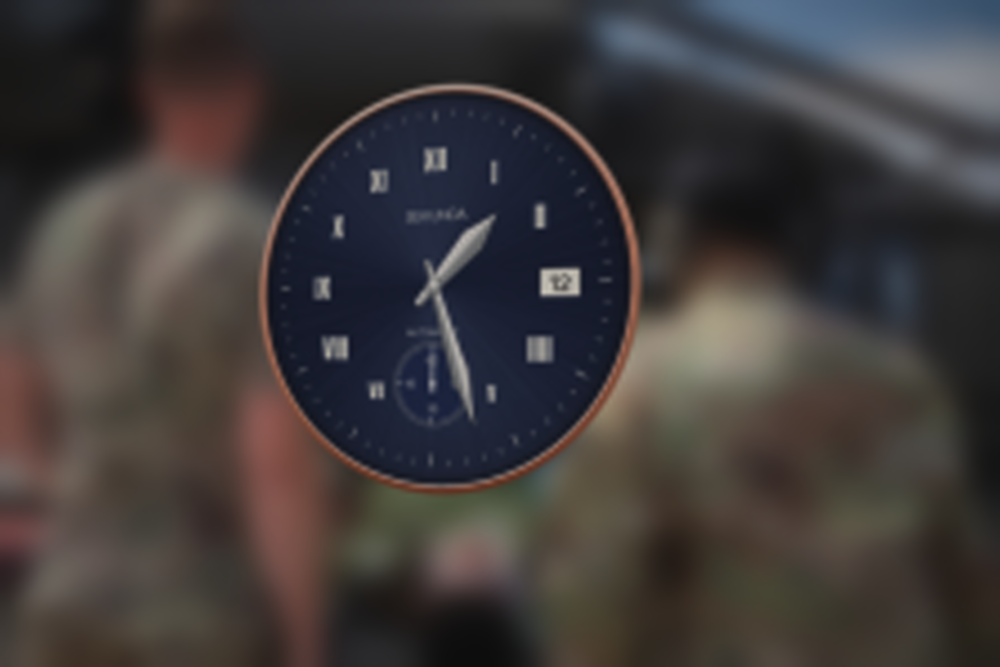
1:27
